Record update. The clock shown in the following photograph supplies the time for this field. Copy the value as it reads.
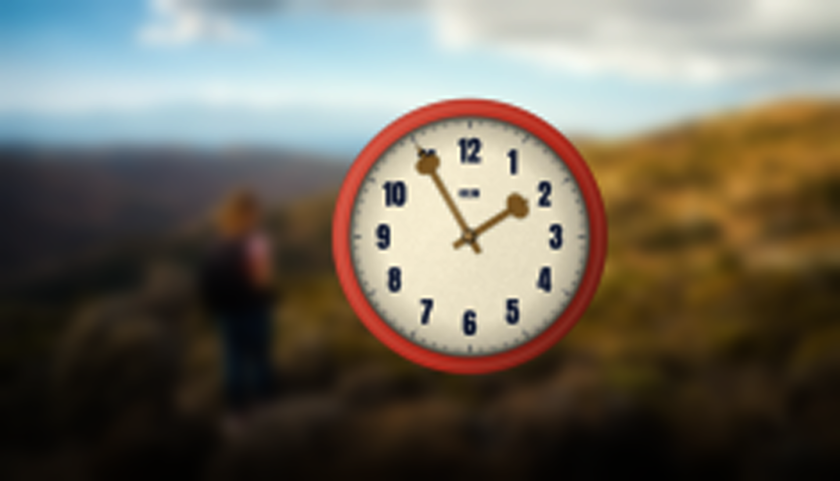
1:55
